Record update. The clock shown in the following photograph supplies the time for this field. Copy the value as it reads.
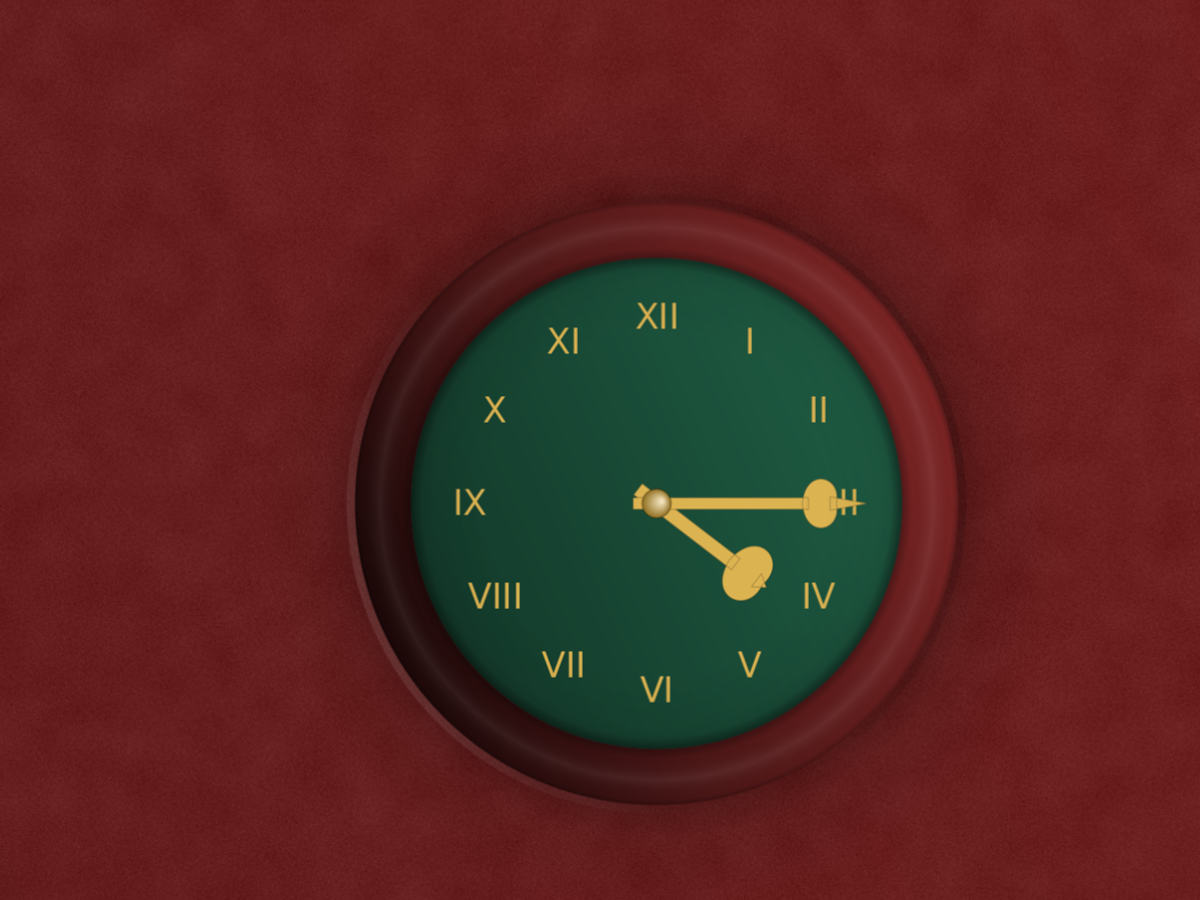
4:15
